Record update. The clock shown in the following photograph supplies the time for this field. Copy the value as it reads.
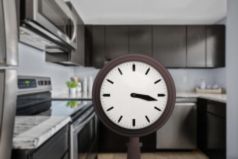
3:17
